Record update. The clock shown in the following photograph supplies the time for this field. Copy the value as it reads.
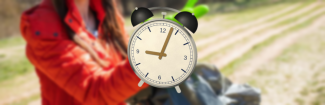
9:03
